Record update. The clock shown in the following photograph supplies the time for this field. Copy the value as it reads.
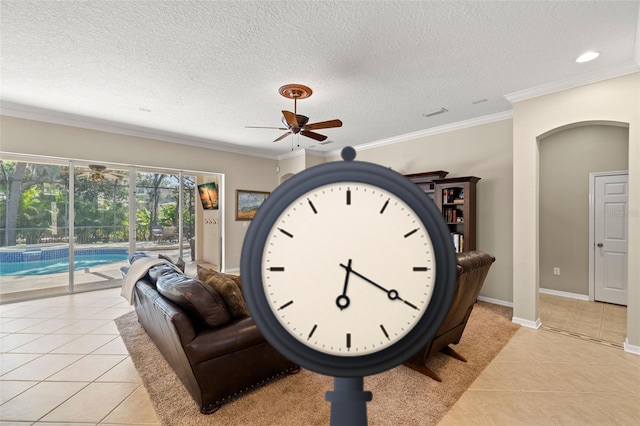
6:20
